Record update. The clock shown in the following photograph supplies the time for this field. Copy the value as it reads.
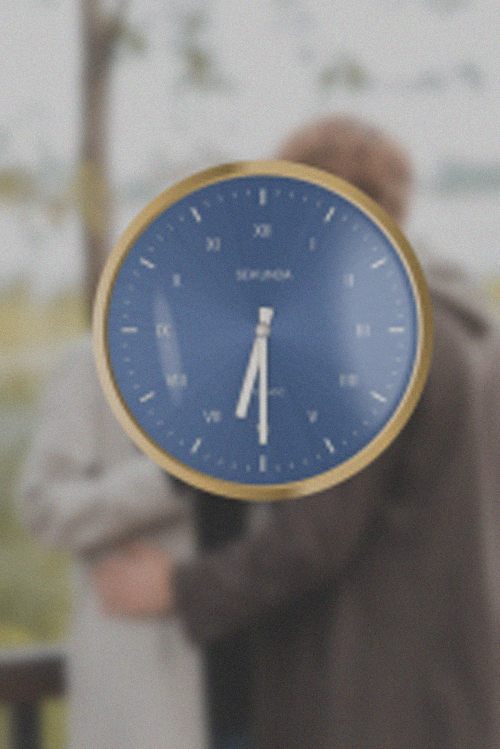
6:30
